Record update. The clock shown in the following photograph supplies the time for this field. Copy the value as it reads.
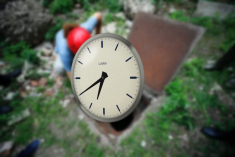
6:40
